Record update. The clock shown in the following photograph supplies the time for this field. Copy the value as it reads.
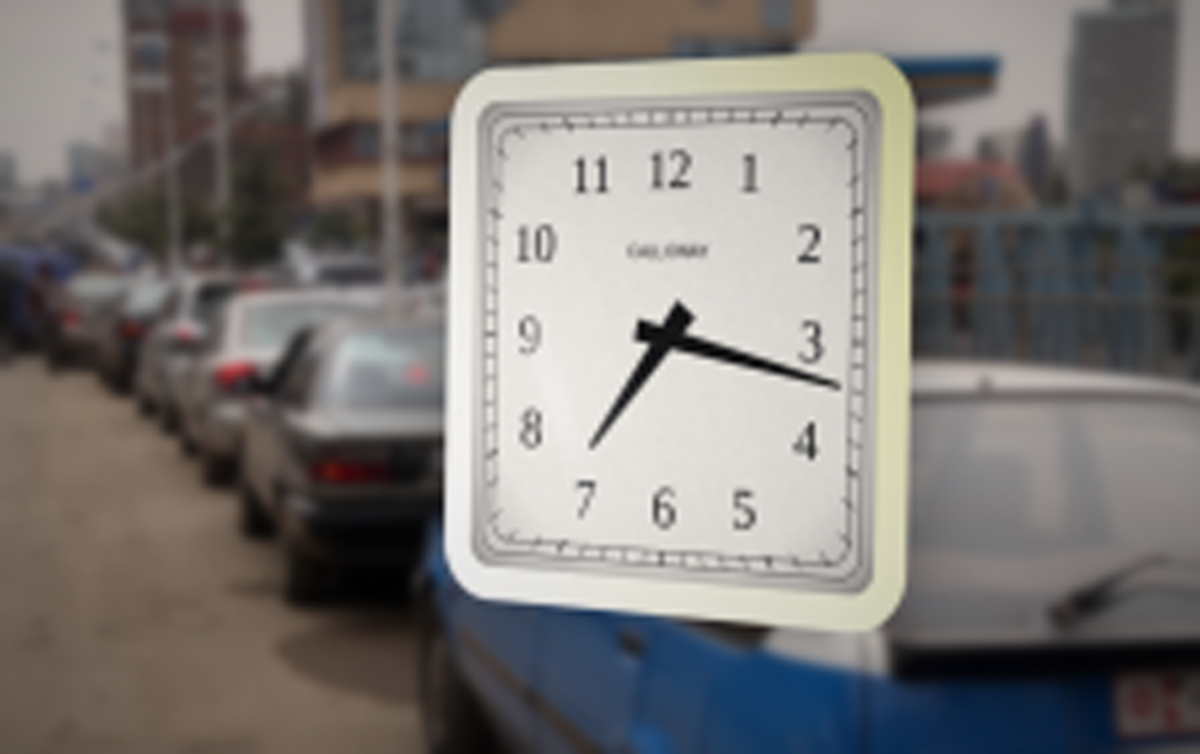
7:17
